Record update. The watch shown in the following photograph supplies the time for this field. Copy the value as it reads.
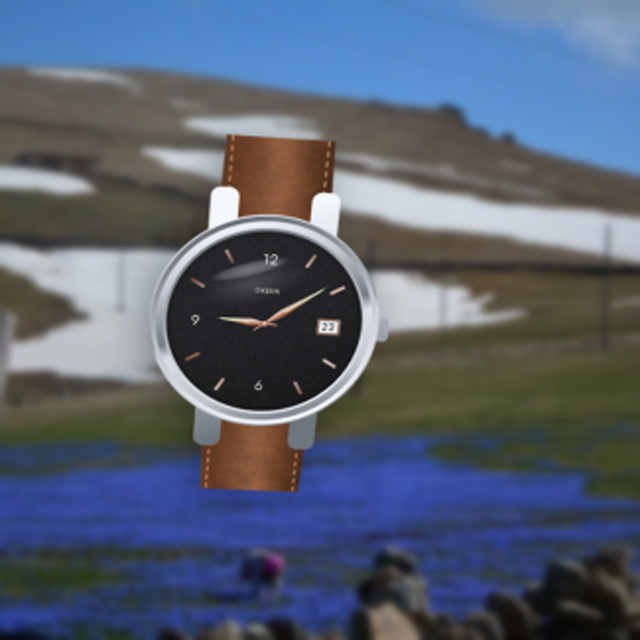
9:09
